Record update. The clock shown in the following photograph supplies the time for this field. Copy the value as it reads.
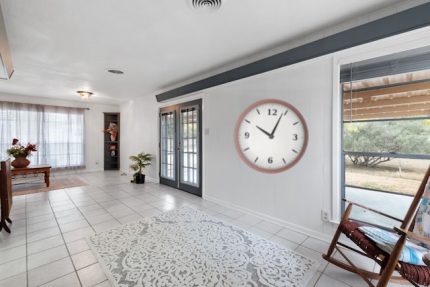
10:04
